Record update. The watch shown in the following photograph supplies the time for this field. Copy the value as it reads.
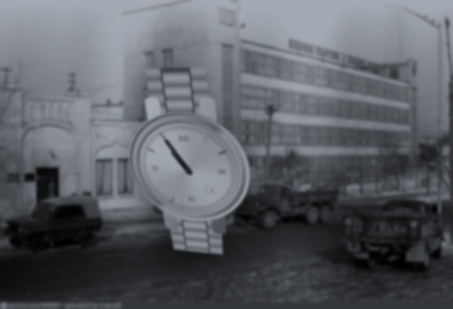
10:55
